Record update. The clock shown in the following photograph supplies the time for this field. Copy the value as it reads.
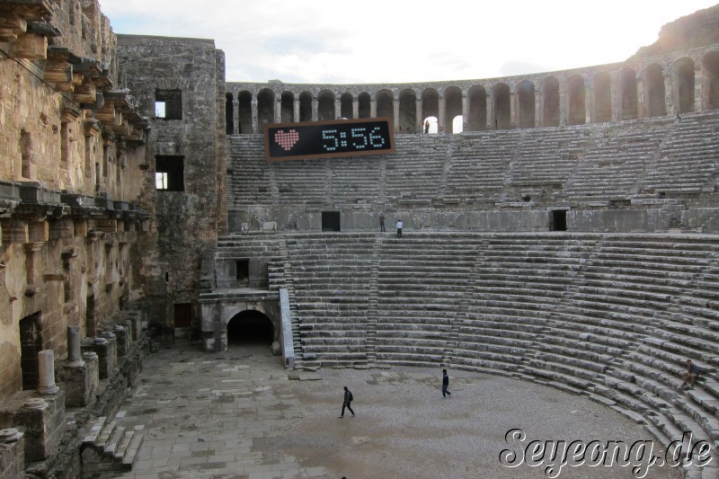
5:56
